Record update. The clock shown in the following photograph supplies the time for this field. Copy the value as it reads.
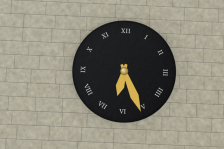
6:26
